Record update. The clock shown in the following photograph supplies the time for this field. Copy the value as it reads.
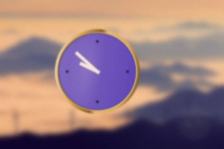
9:52
